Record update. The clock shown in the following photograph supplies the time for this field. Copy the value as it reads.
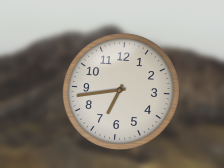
6:43
